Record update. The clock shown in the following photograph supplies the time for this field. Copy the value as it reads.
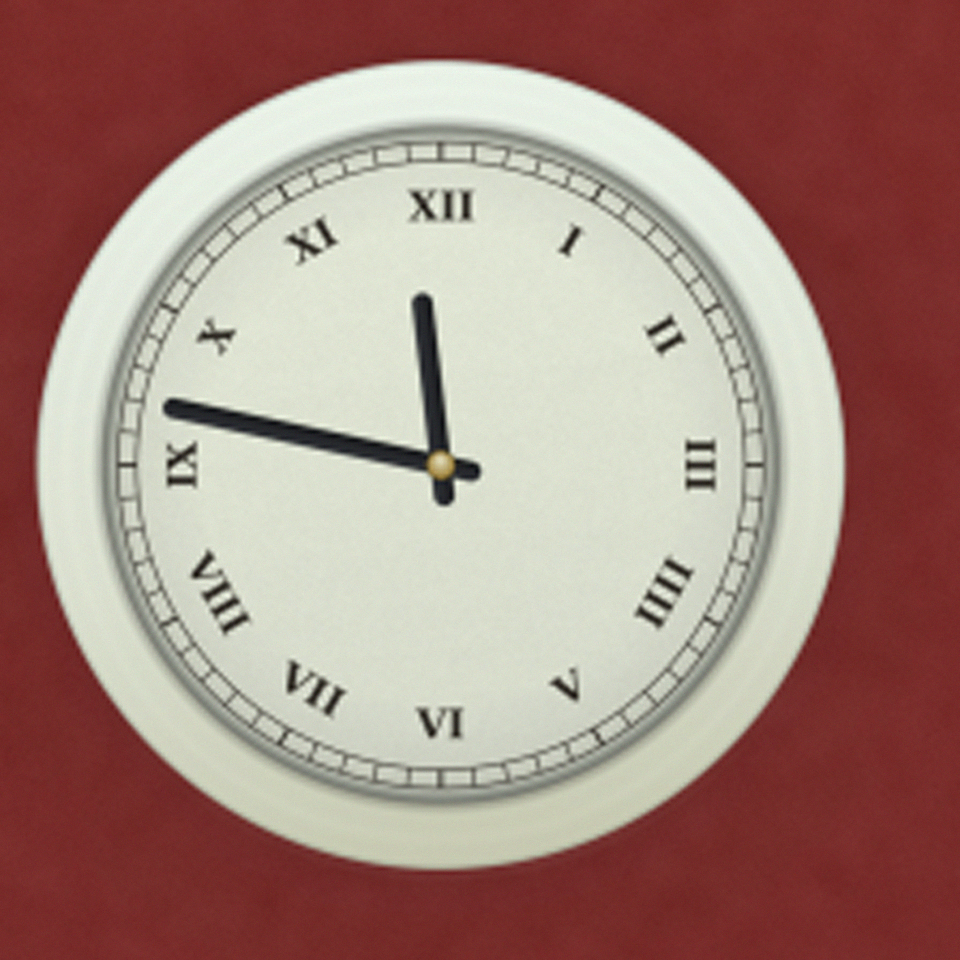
11:47
